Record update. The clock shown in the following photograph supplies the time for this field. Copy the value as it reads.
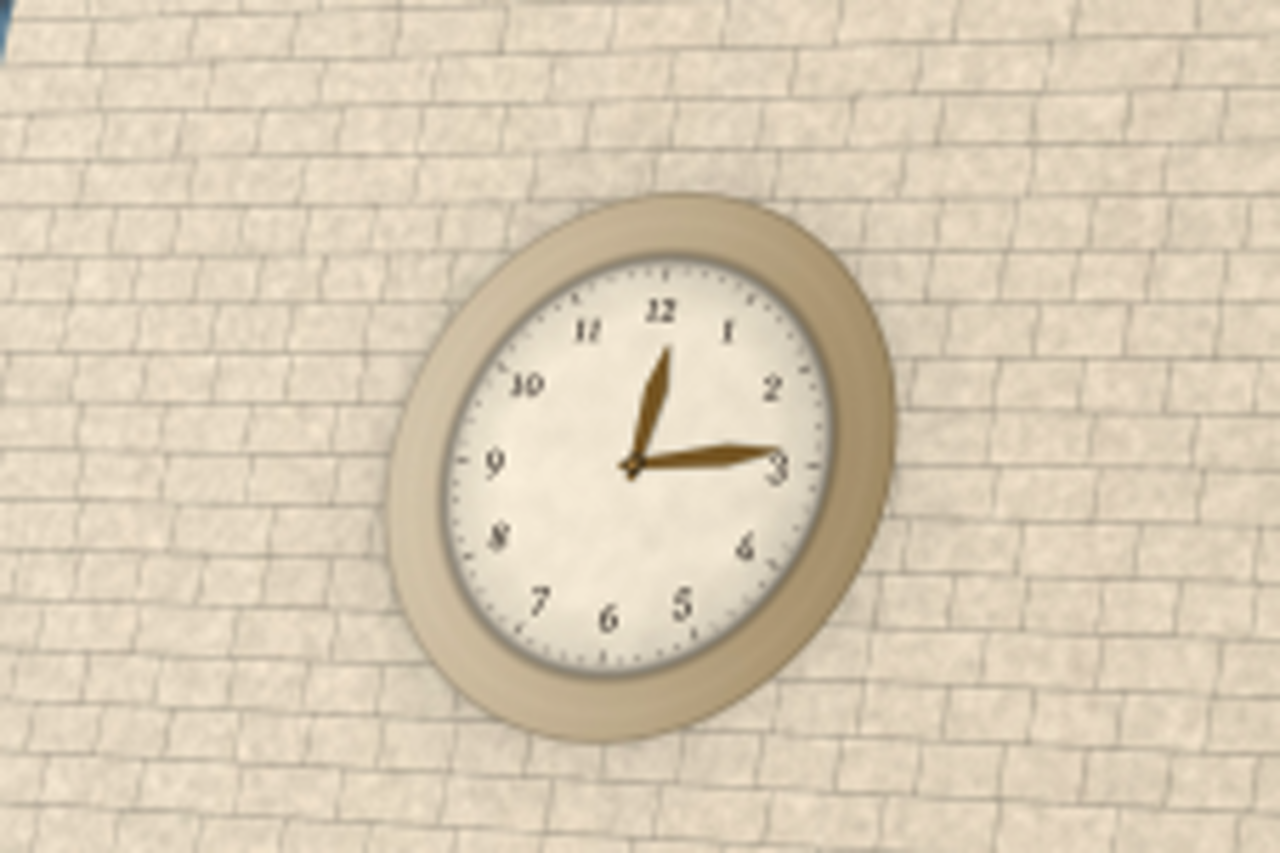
12:14
